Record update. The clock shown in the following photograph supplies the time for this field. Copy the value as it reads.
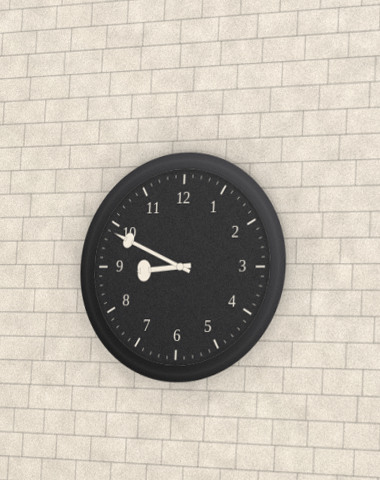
8:49
